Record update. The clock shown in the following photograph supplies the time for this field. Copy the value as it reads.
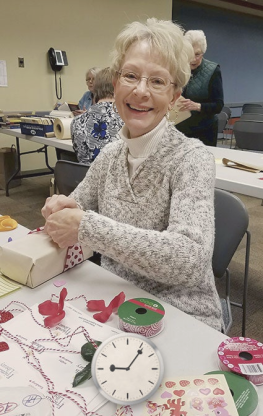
9:06
